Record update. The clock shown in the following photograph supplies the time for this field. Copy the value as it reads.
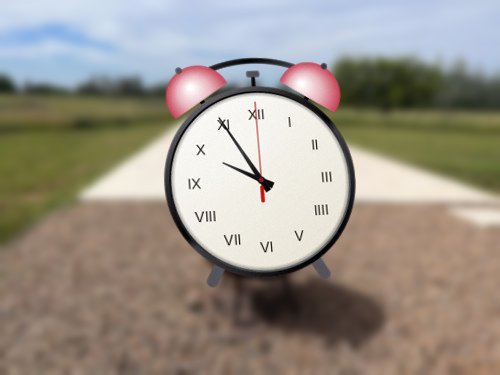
9:55:00
